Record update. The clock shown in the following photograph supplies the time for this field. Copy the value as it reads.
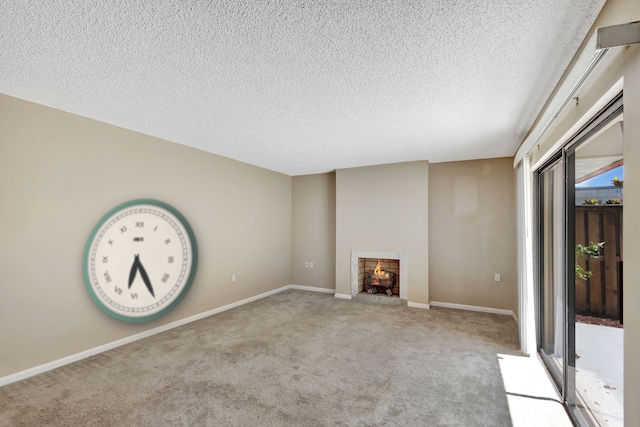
6:25
